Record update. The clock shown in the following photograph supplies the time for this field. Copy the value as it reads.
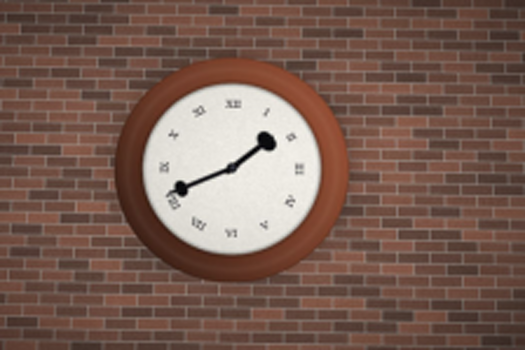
1:41
